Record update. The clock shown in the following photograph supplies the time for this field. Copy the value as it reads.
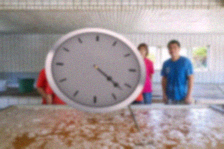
4:22
